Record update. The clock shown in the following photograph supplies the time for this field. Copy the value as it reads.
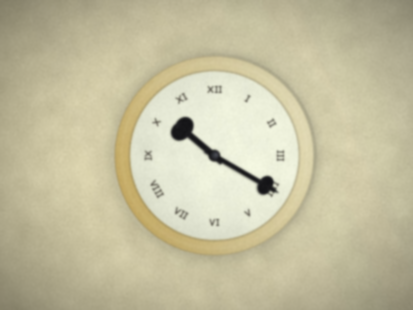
10:20
